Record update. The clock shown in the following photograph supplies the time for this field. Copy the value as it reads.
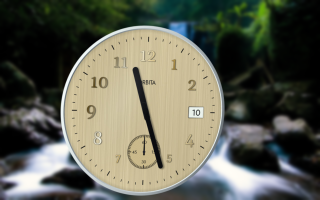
11:27
